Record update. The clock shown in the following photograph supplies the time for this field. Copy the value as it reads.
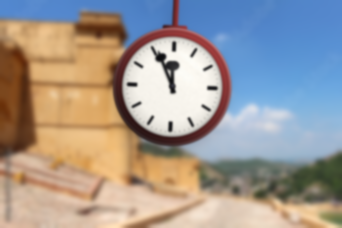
11:56
